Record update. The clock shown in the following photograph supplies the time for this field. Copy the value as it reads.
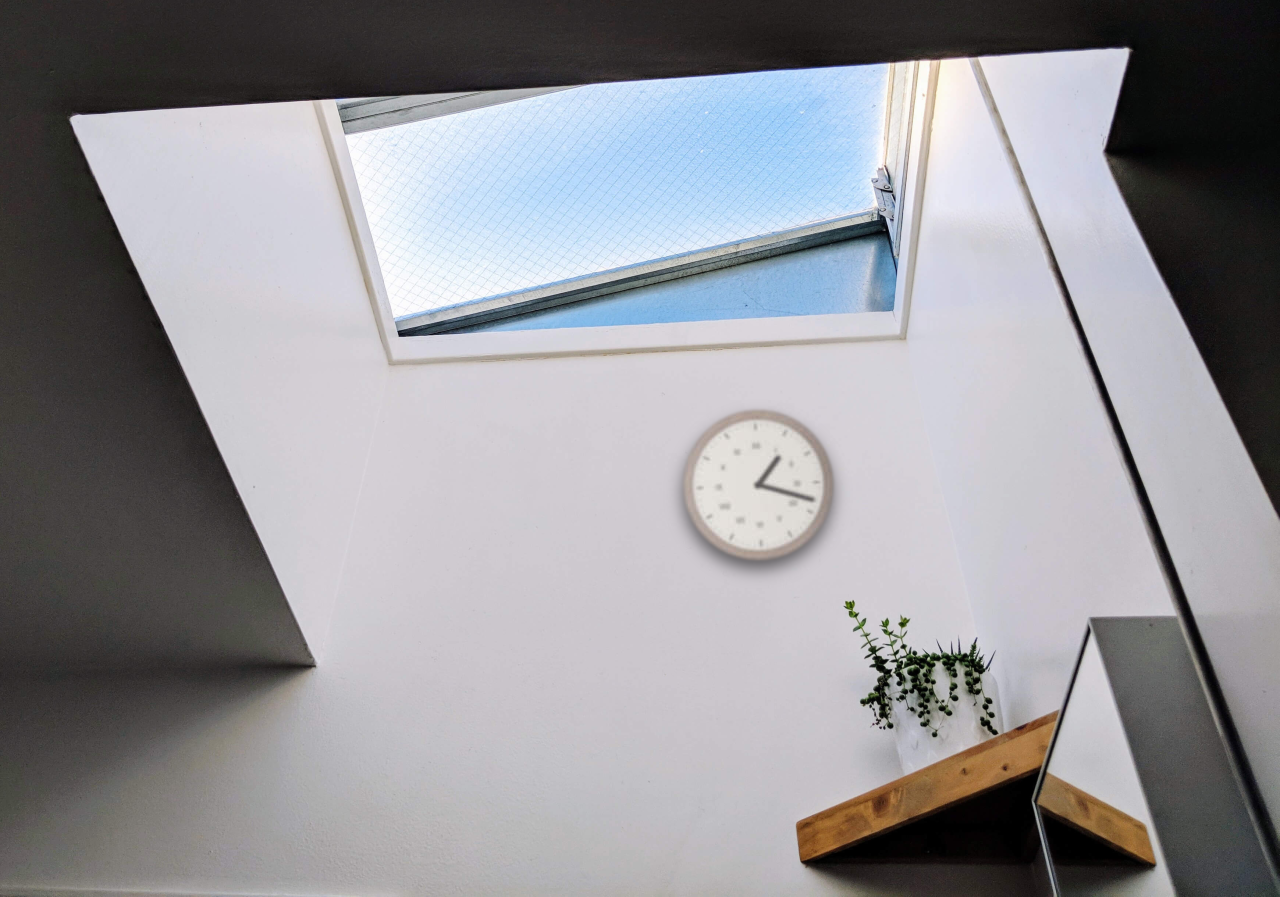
1:18
